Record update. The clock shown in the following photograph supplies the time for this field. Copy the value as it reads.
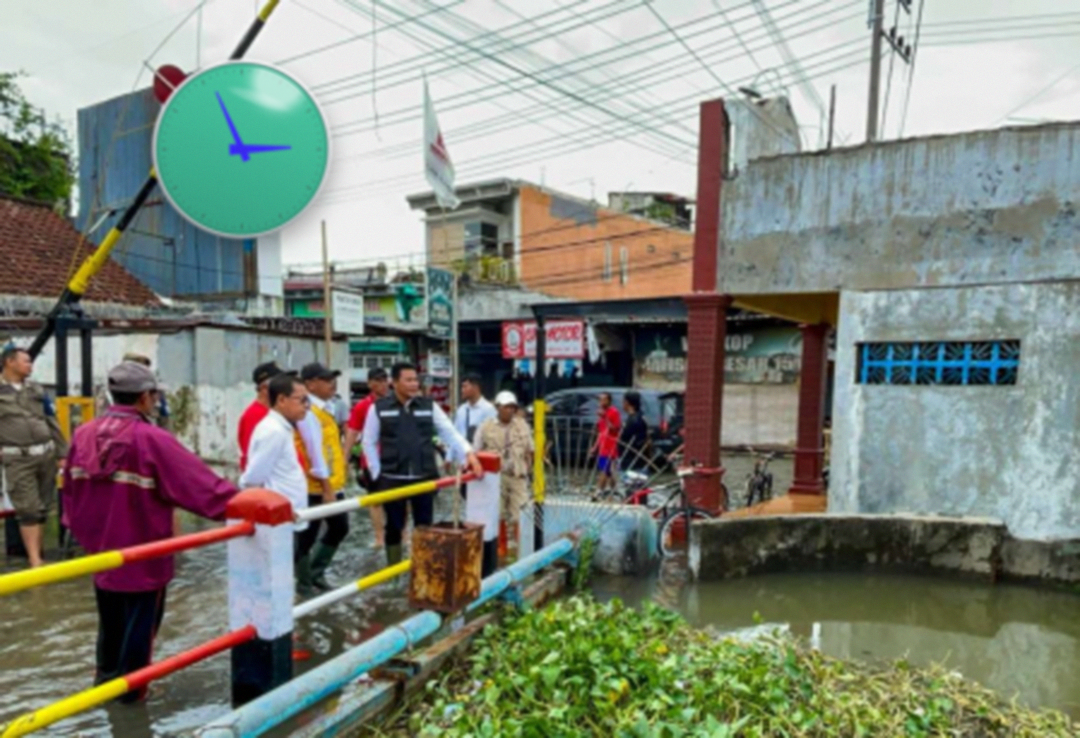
2:56
